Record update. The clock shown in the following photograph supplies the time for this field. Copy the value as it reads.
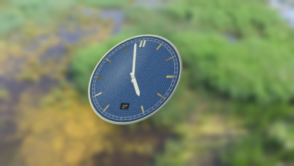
4:58
